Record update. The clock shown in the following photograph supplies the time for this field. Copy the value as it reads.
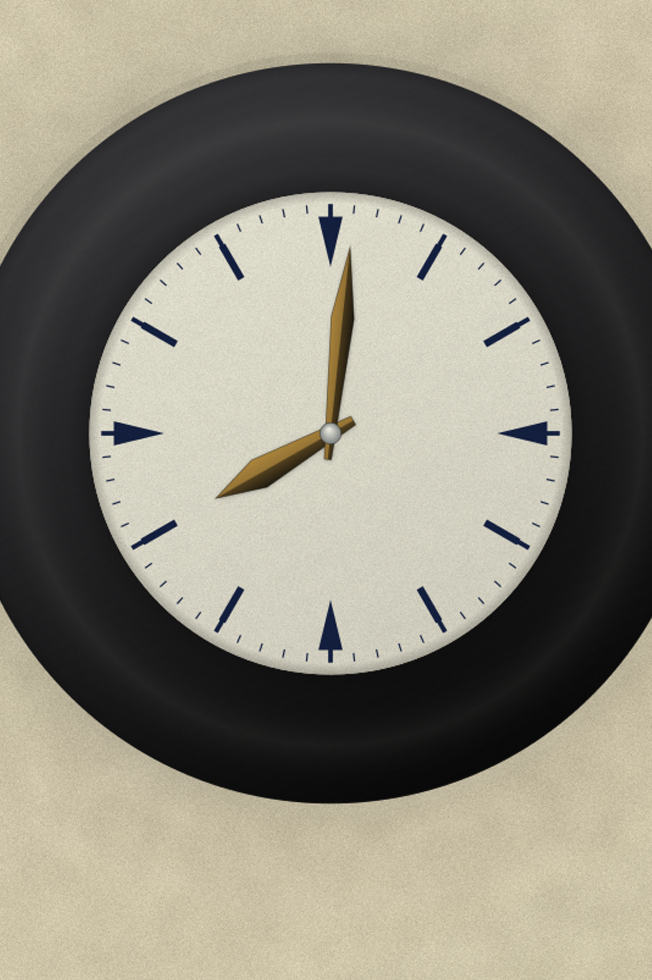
8:01
